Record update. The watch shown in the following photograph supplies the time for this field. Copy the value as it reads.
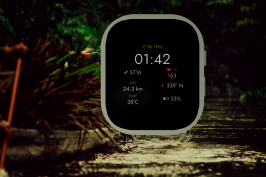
1:42
